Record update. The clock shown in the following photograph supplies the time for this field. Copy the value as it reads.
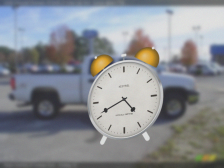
4:41
